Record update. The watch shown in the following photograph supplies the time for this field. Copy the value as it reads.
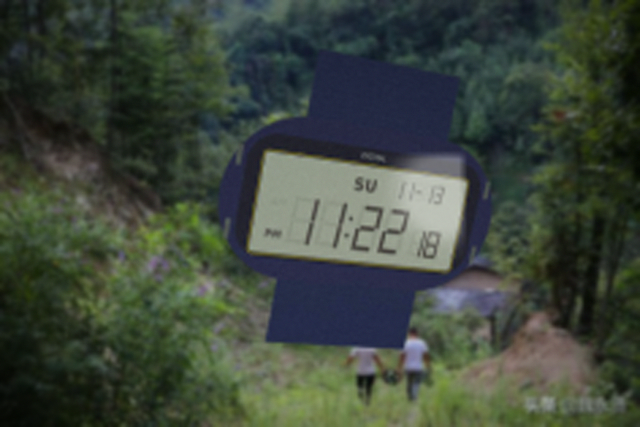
11:22:18
